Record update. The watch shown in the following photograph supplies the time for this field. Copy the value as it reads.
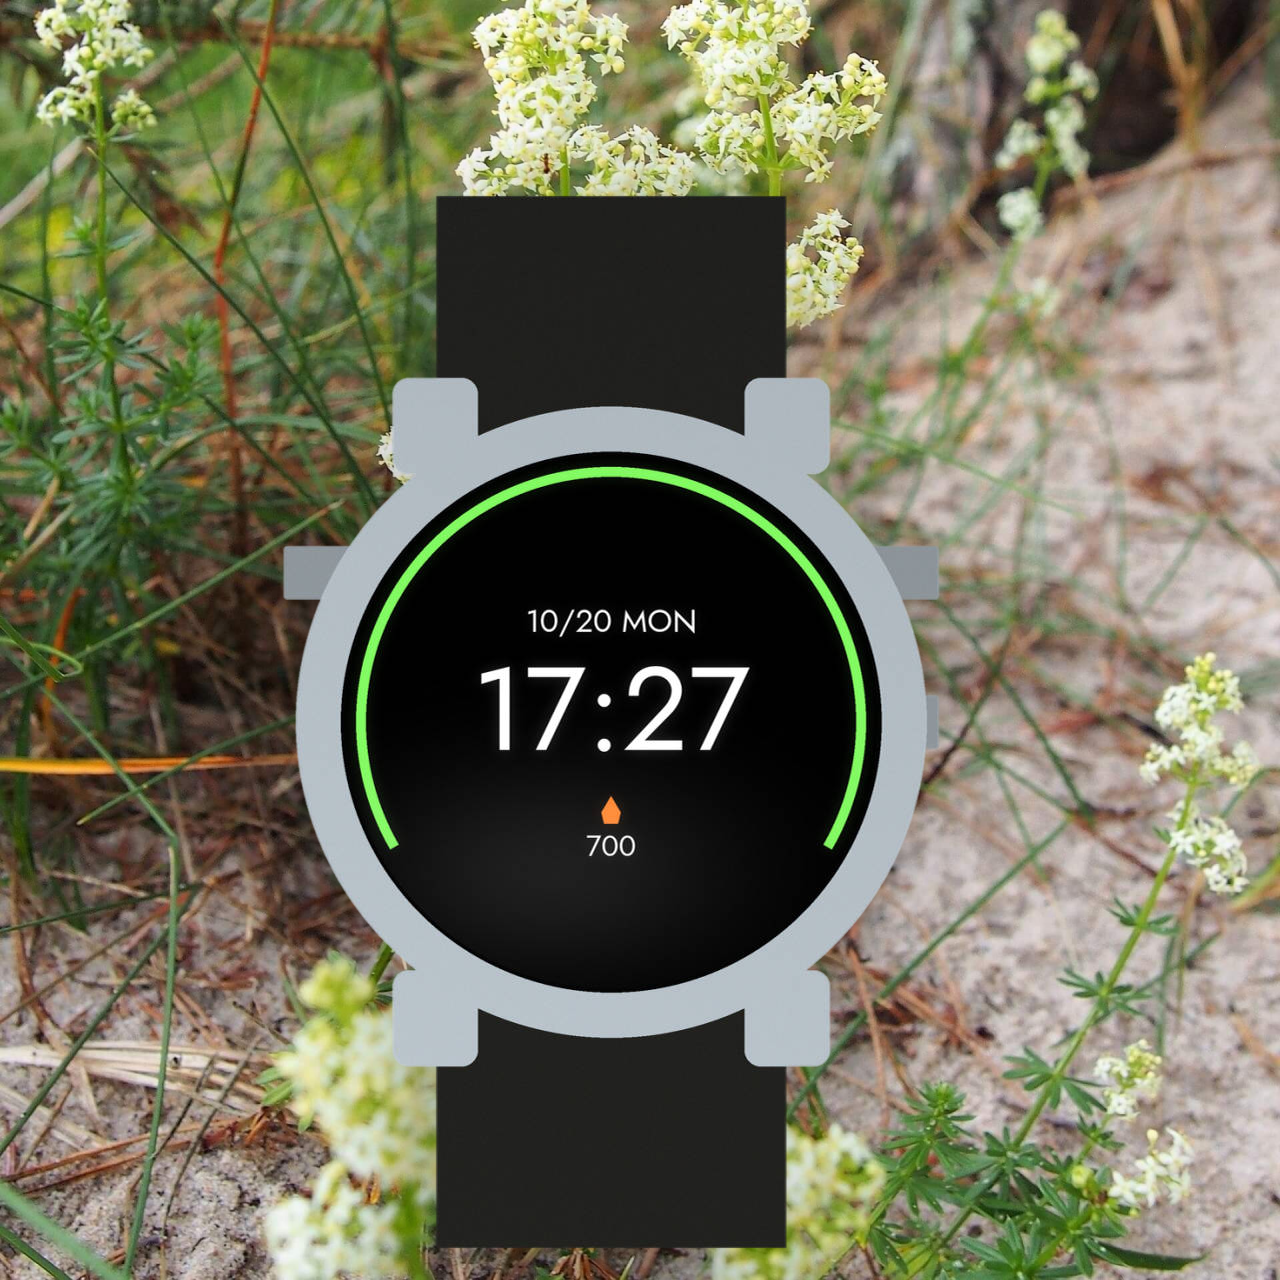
17:27
